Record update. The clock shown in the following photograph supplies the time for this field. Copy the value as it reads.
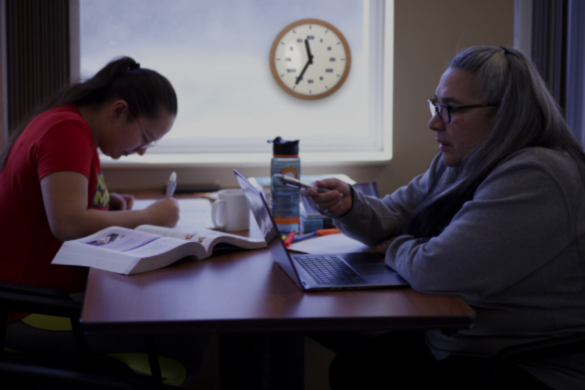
11:35
